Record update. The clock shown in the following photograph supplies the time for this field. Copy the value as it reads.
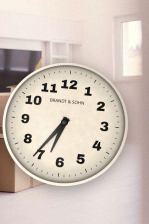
6:36
